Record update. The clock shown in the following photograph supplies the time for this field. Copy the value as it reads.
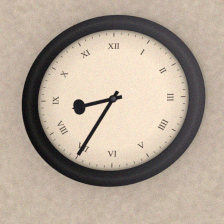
8:35
